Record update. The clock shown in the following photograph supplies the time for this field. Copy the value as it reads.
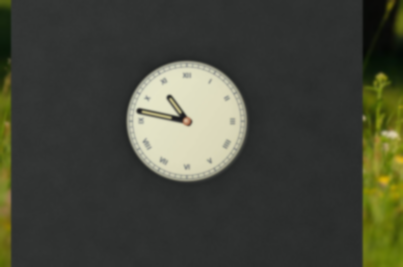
10:47
